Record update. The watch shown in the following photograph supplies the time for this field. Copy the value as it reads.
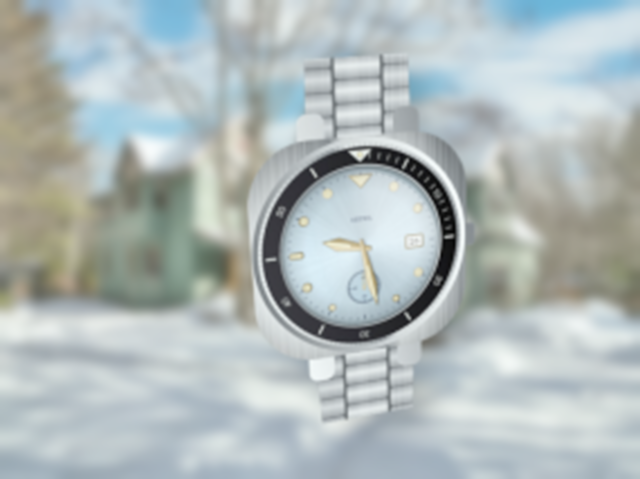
9:28
